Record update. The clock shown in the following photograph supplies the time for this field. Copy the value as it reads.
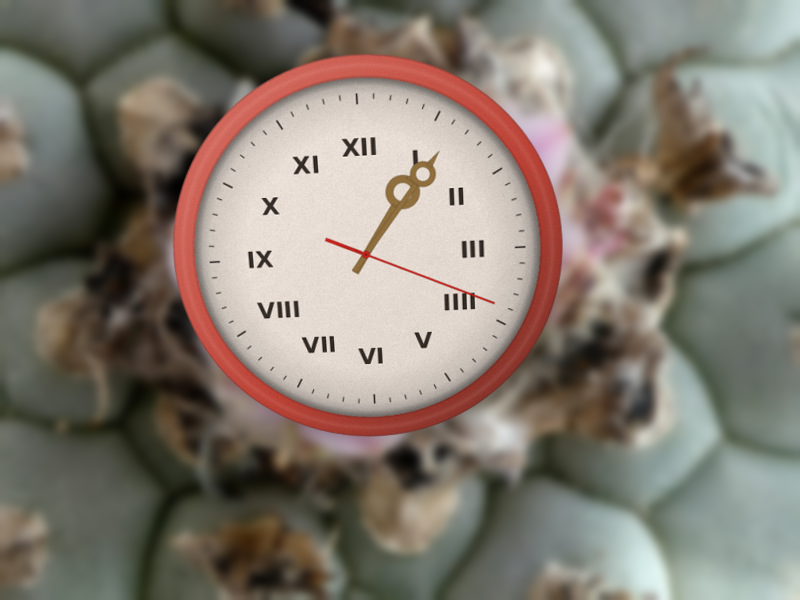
1:06:19
